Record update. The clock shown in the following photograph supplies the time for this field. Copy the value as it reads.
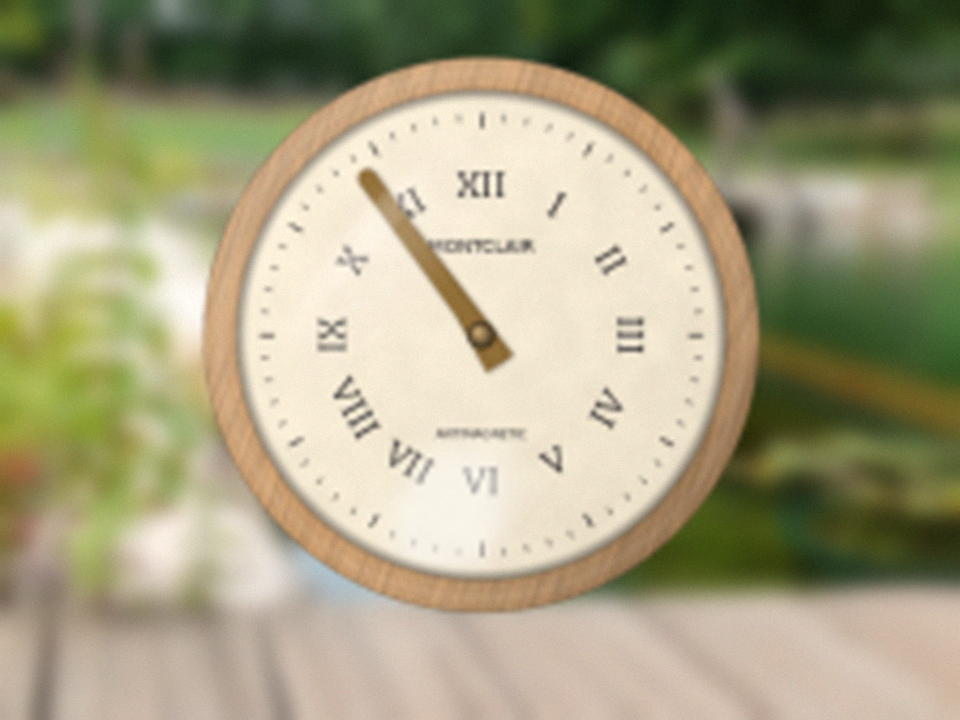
10:54
